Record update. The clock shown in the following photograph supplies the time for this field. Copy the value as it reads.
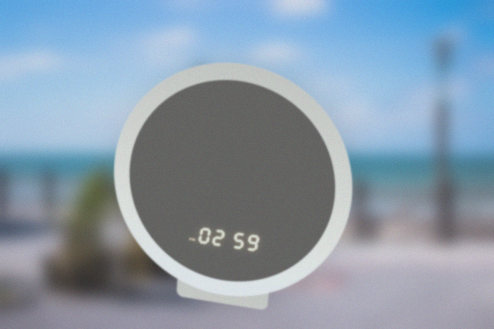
2:59
